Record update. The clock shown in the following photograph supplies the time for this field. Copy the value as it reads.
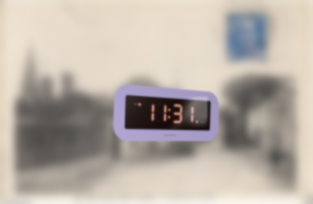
11:31
